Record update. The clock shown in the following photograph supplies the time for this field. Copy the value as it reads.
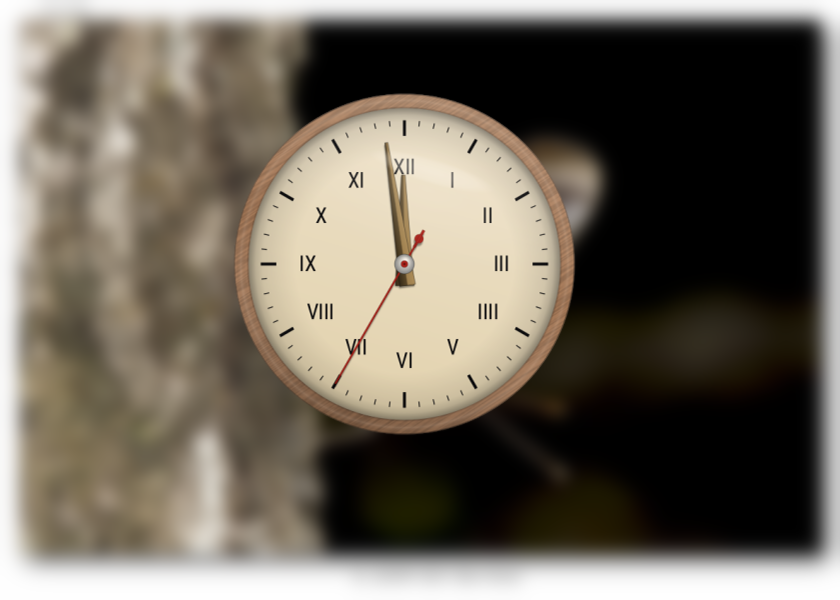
11:58:35
